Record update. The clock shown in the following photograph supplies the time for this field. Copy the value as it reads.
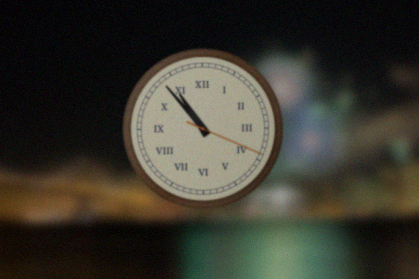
10:53:19
